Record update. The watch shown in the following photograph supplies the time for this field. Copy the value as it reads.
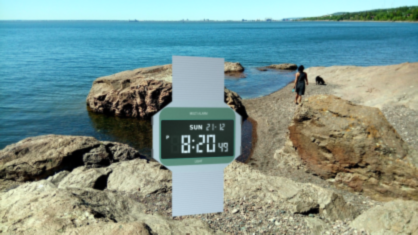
8:20
